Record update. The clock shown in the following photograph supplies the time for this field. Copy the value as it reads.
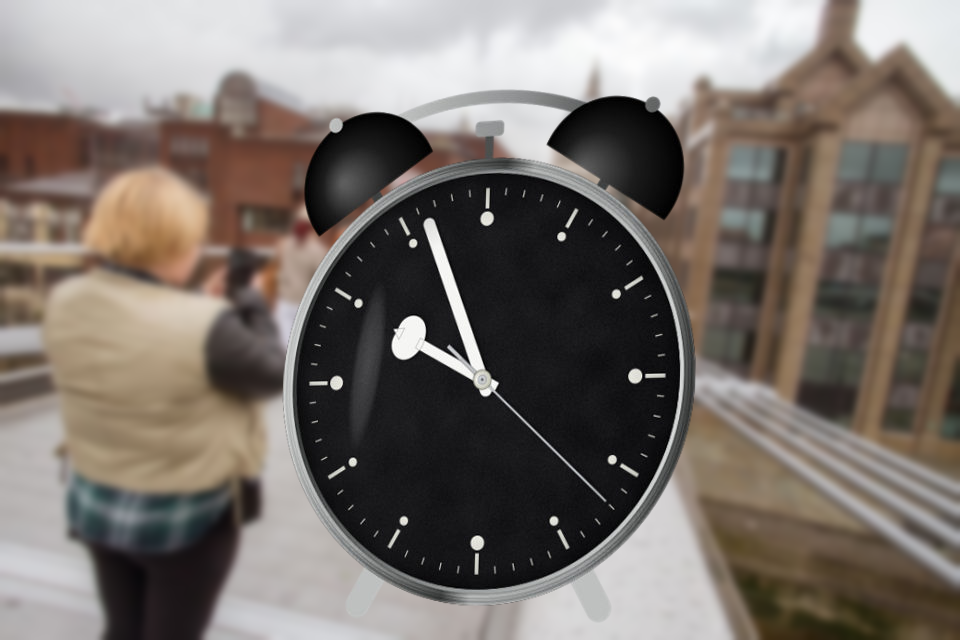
9:56:22
